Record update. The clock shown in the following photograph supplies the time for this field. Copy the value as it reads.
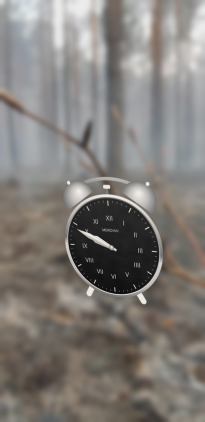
9:49
